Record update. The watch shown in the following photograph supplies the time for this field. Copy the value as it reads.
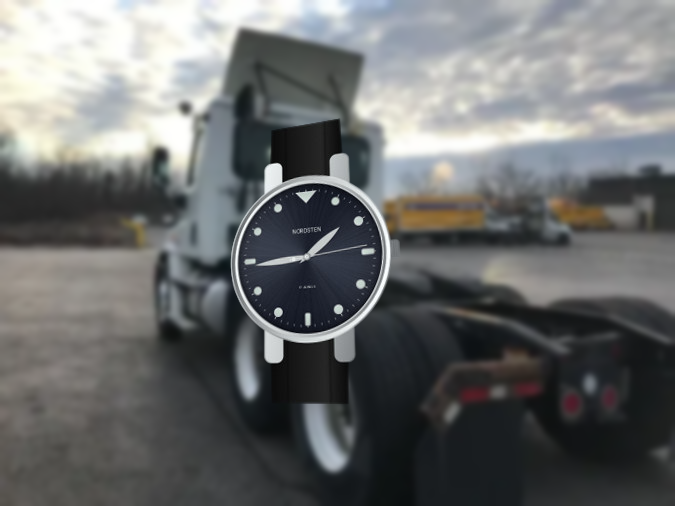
1:44:14
